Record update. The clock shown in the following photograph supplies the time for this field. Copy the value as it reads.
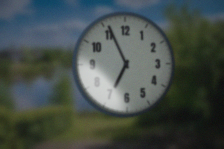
6:56
